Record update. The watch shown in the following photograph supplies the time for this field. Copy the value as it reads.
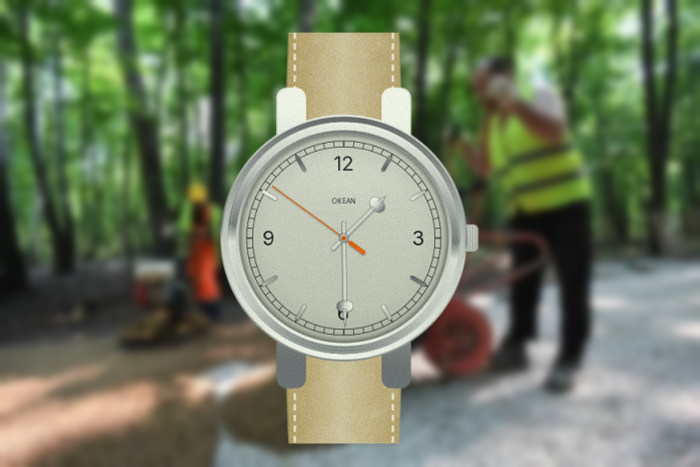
1:29:51
